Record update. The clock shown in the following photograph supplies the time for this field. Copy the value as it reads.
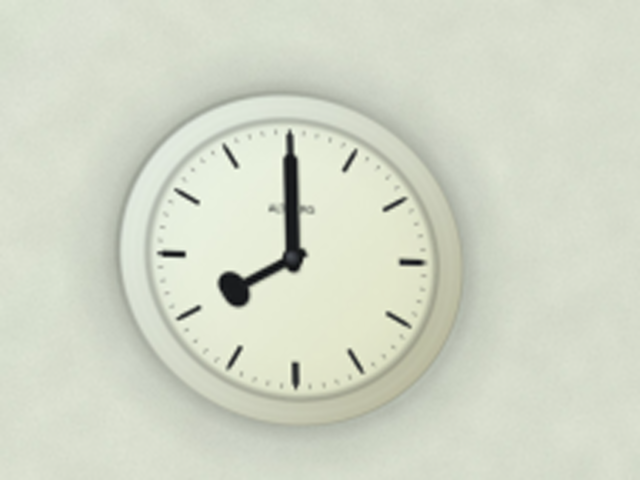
8:00
